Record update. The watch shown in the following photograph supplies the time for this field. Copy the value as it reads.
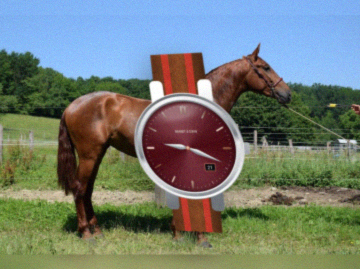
9:19
